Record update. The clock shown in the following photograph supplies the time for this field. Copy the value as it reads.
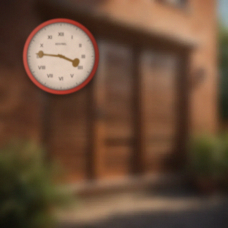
3:46
